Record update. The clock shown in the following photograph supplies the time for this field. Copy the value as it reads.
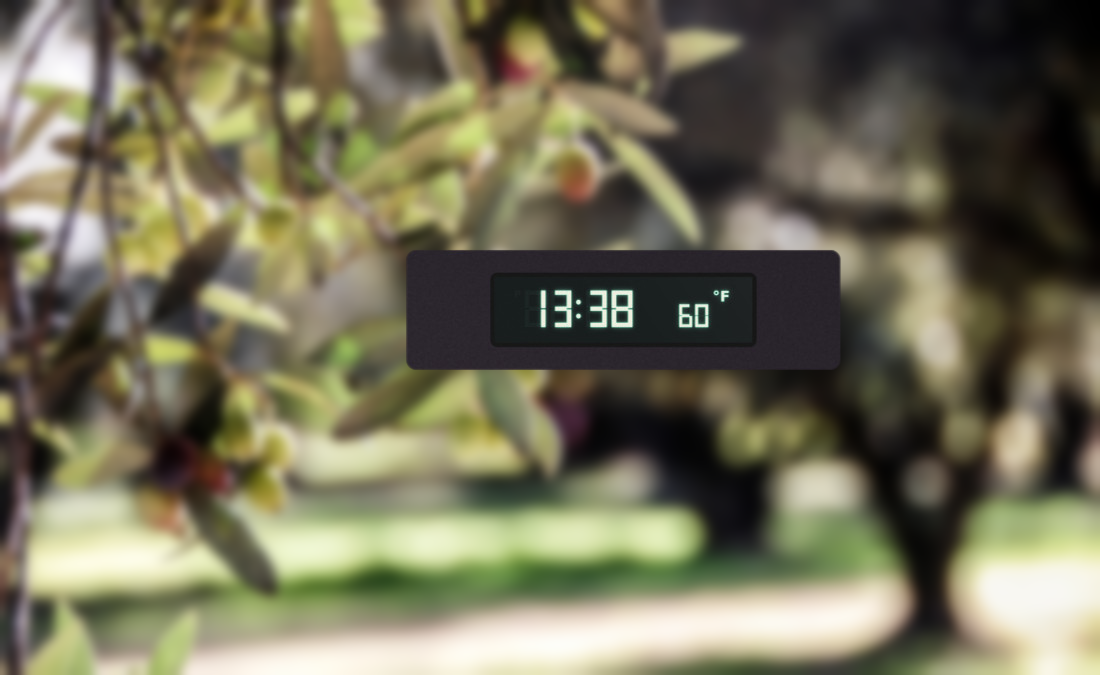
13:38
